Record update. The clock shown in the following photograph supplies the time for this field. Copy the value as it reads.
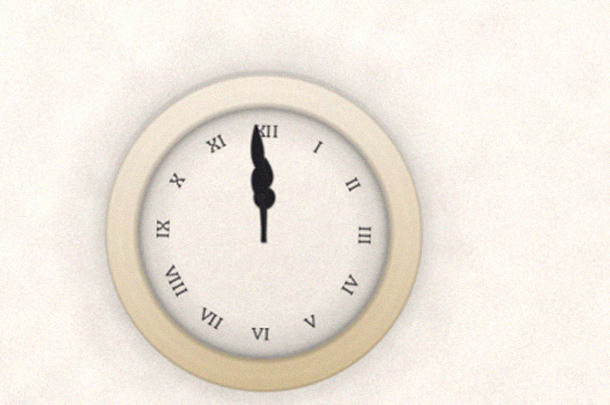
11:59
